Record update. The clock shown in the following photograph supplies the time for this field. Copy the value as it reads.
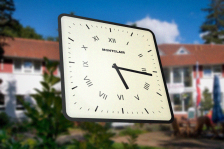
5:16
